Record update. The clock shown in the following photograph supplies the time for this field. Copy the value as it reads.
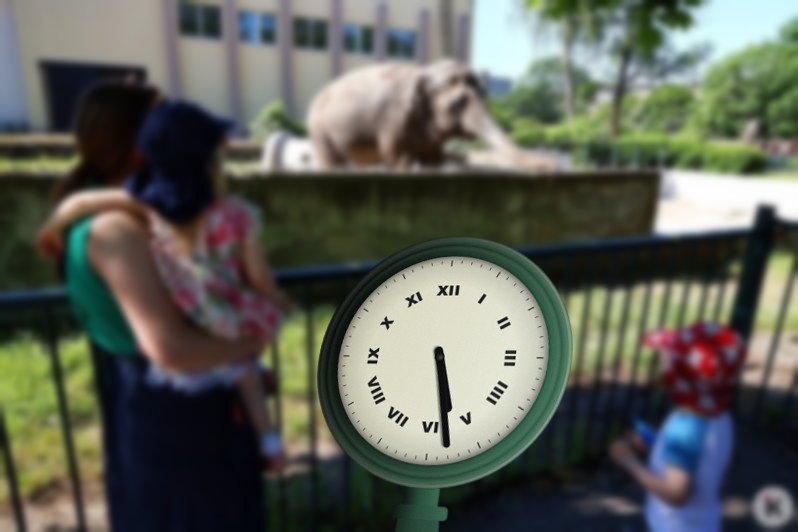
5:28
